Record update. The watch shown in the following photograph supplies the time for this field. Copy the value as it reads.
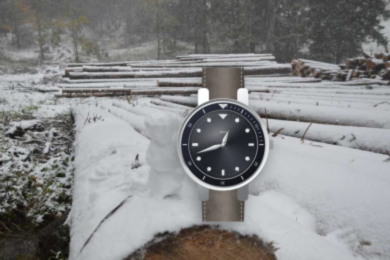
12:42
